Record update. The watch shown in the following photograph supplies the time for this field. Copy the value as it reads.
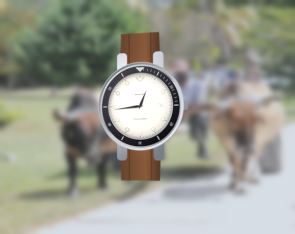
12:44
